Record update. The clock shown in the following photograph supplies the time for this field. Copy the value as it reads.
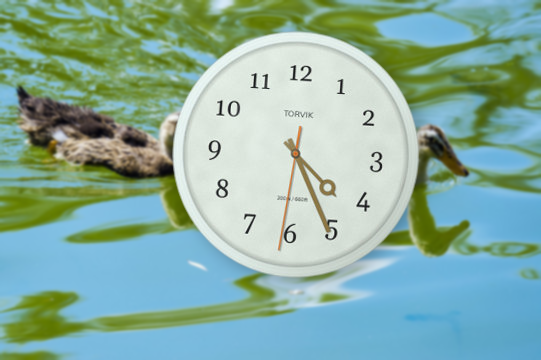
4:25:31
